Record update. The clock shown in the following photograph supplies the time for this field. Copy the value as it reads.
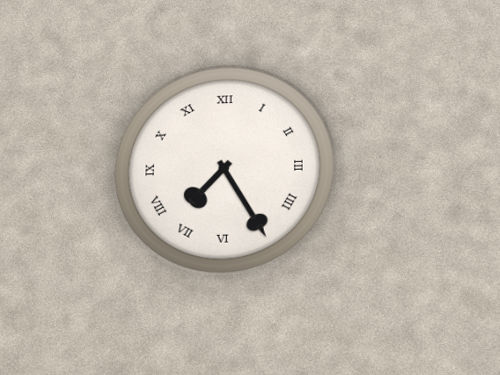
7:25
